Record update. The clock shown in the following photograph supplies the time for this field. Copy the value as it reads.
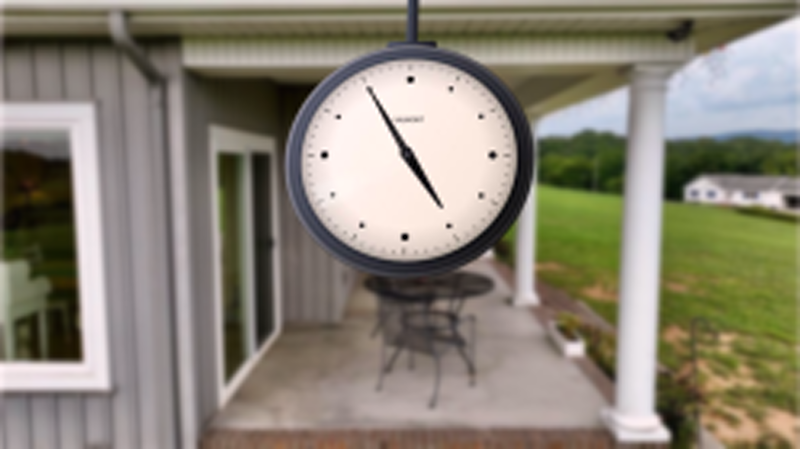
4:55
